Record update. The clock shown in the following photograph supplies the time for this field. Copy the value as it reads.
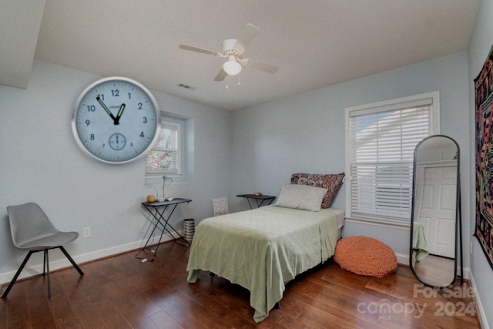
12:54
